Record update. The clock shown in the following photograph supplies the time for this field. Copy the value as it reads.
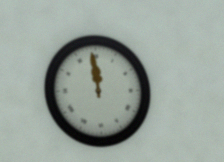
11:59
